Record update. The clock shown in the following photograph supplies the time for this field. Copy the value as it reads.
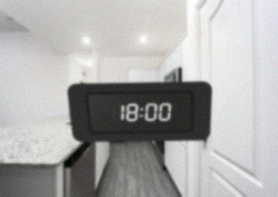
18:00
